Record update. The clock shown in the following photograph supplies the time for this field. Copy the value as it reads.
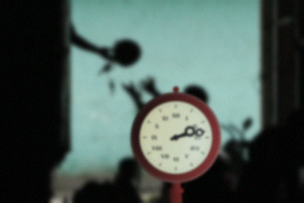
2:13
